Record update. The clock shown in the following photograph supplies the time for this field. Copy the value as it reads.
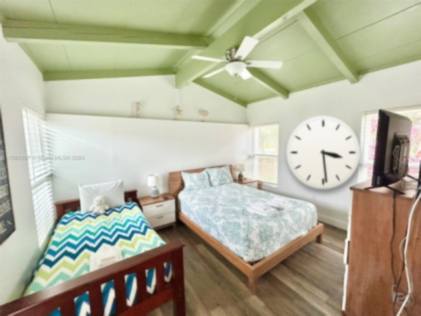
3:29
